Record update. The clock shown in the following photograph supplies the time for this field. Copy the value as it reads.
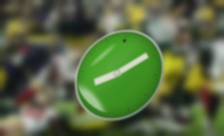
8:09
